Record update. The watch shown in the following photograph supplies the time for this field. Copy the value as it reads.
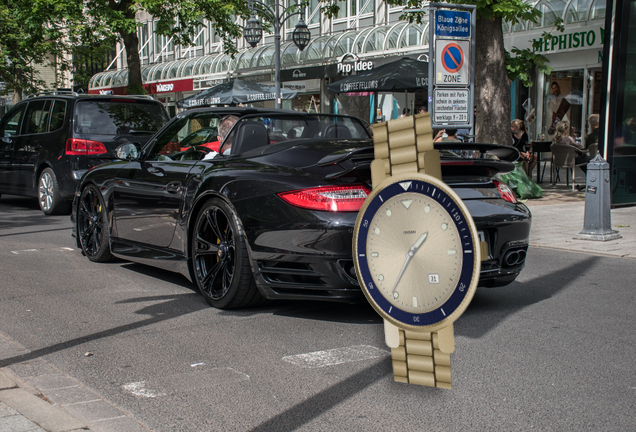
1:36
